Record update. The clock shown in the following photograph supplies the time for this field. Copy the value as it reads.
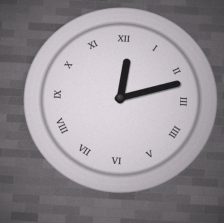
12:12
